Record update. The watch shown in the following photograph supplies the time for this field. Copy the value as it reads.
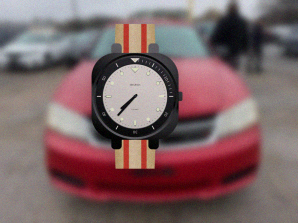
7:37
